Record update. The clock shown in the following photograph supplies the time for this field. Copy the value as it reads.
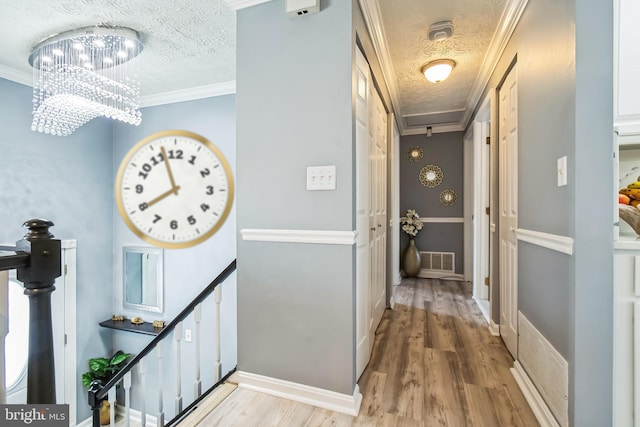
7:57
